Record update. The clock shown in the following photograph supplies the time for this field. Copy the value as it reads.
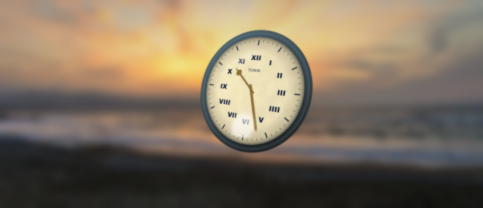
10:27
